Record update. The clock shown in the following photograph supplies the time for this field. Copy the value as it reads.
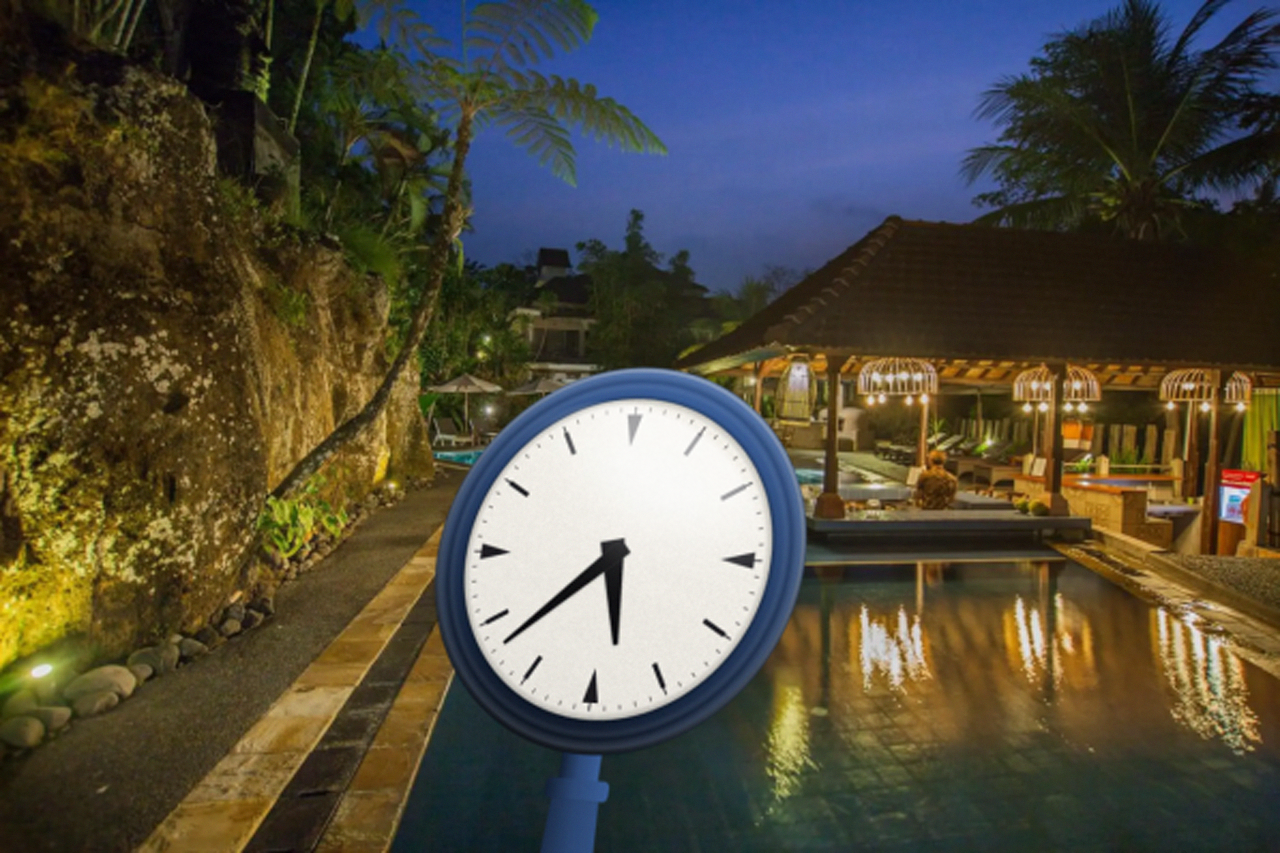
5:38
